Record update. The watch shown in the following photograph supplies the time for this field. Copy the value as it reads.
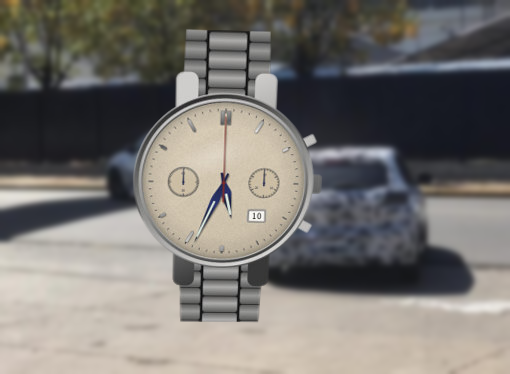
5:34
